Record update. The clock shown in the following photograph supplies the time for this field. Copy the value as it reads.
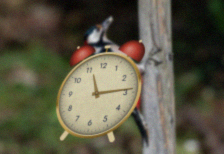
11:14
